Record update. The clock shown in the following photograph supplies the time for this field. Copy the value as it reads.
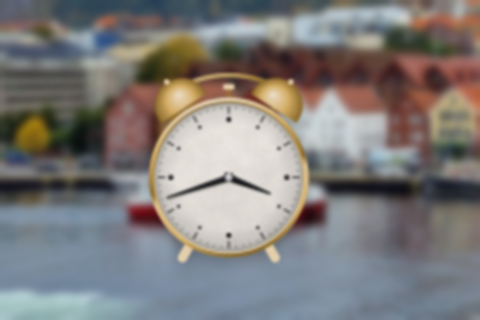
3:42
